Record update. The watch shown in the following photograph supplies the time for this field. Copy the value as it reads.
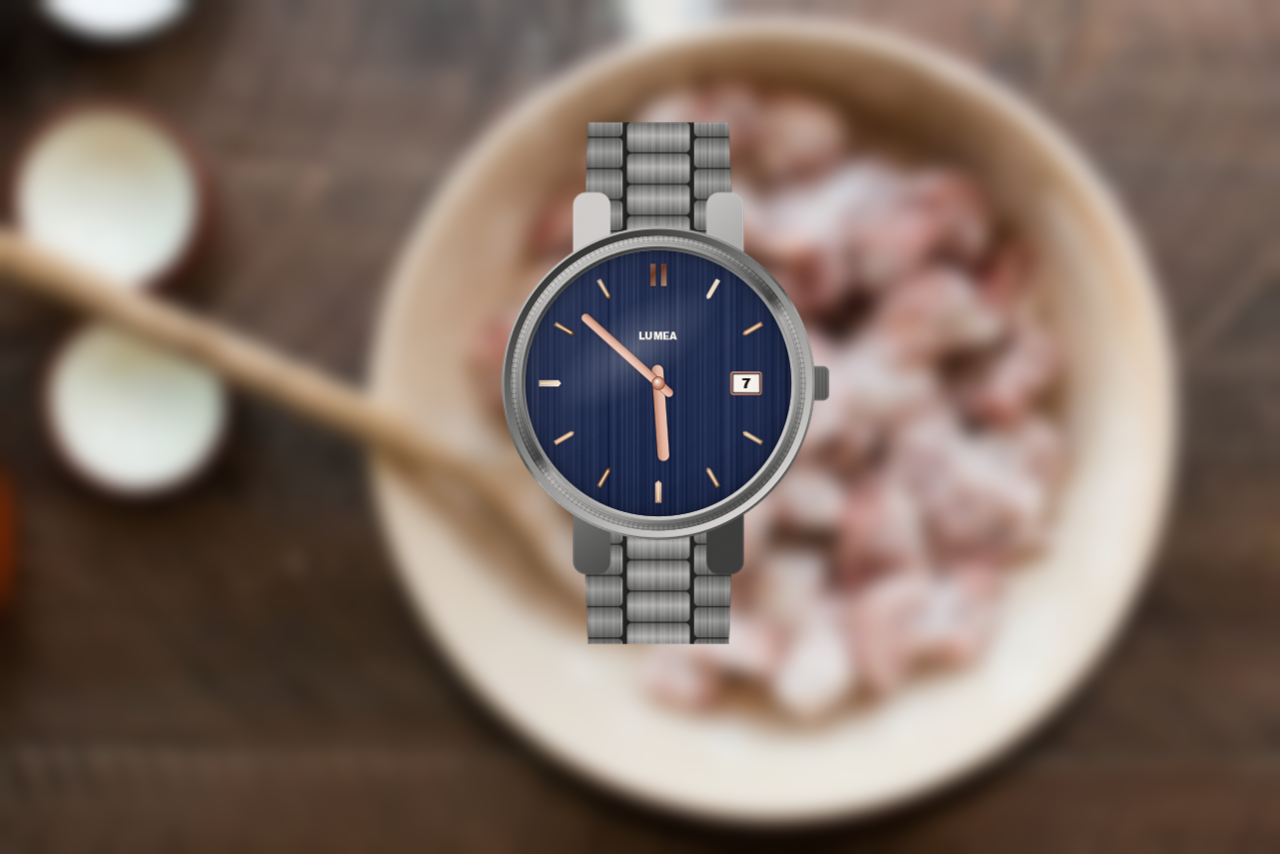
5:52
